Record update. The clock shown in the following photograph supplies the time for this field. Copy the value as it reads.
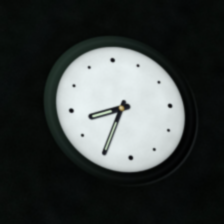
8:35
